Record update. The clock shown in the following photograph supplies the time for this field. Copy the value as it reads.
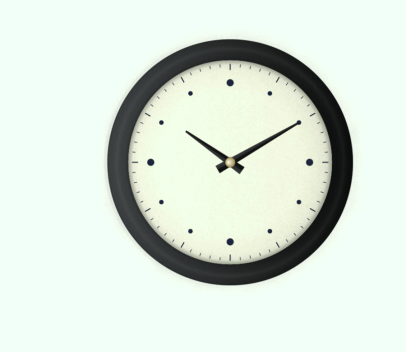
10:10
